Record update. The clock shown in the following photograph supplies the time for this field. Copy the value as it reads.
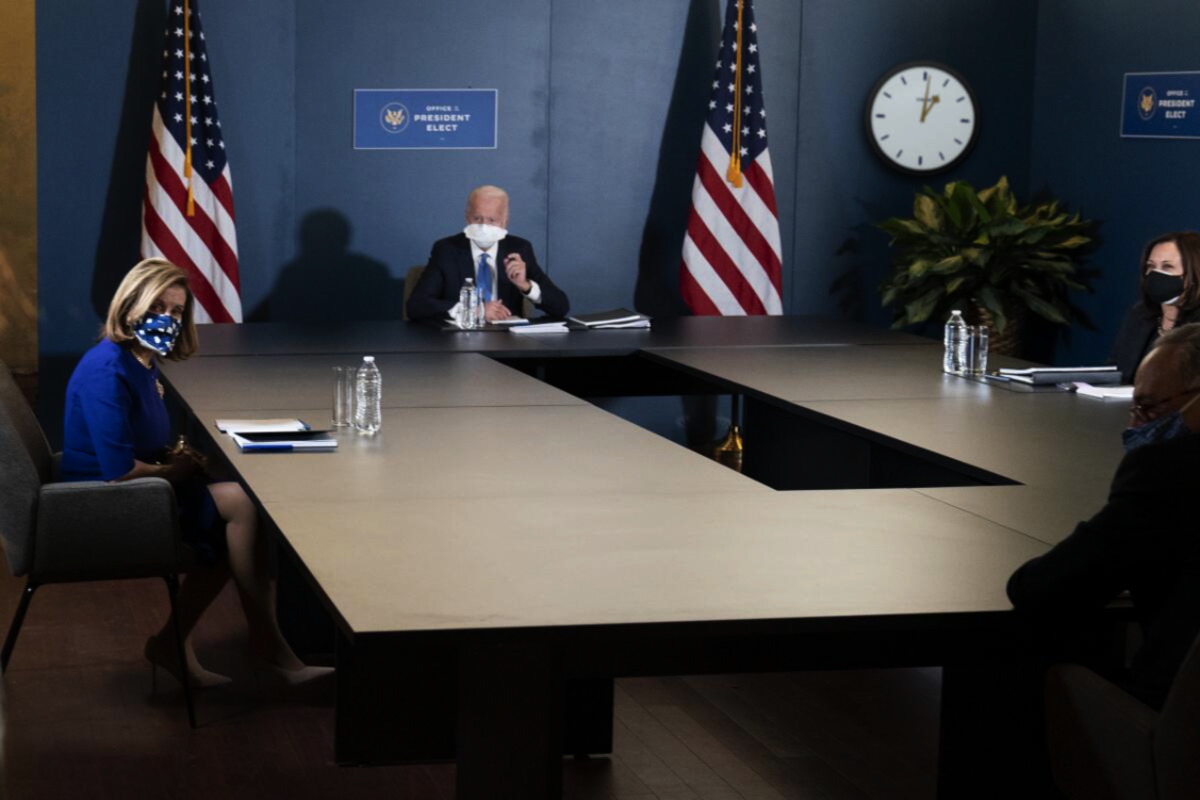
1:01
